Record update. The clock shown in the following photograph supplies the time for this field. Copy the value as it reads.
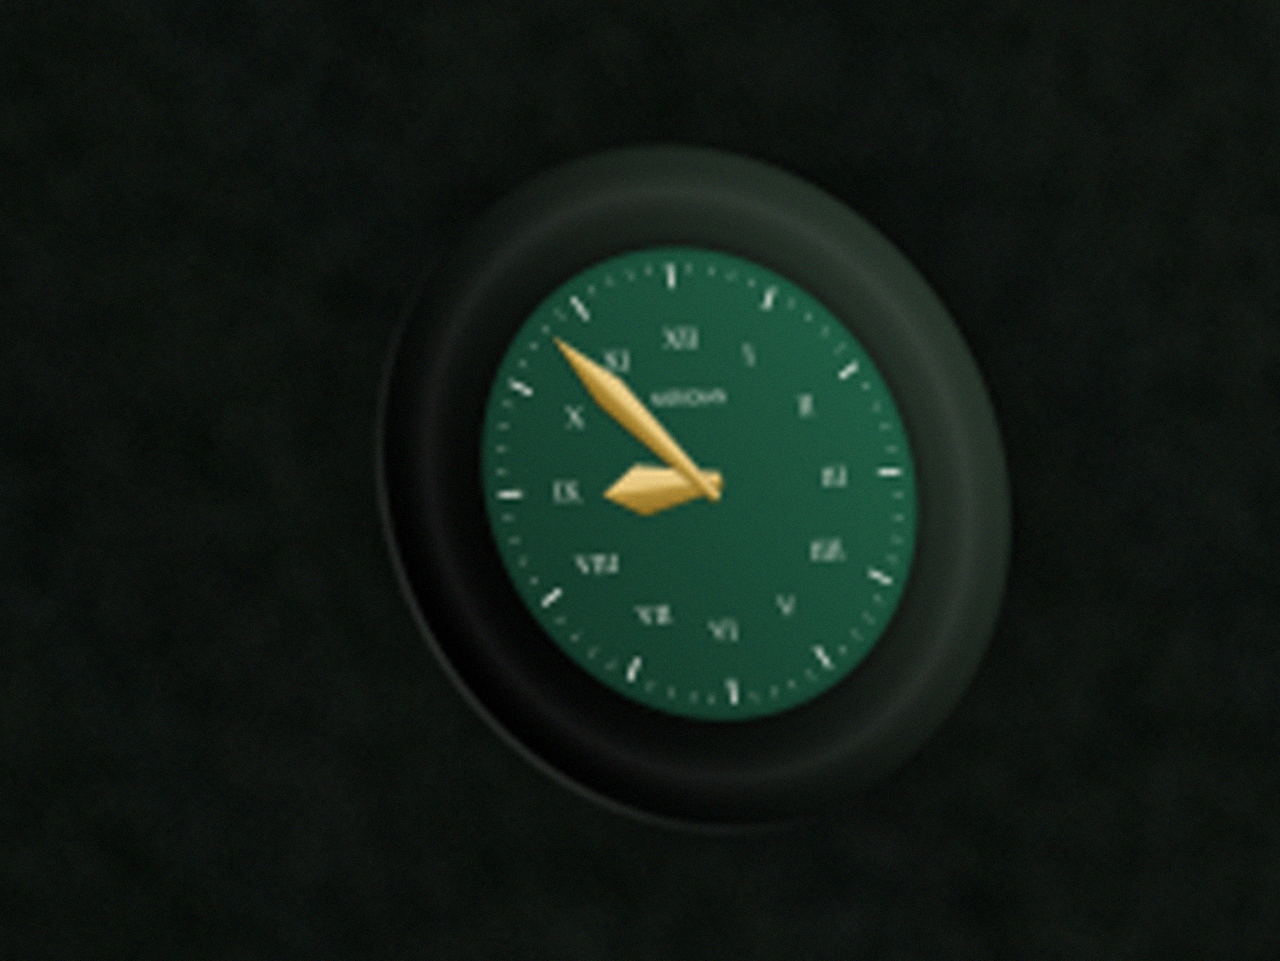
8:53
